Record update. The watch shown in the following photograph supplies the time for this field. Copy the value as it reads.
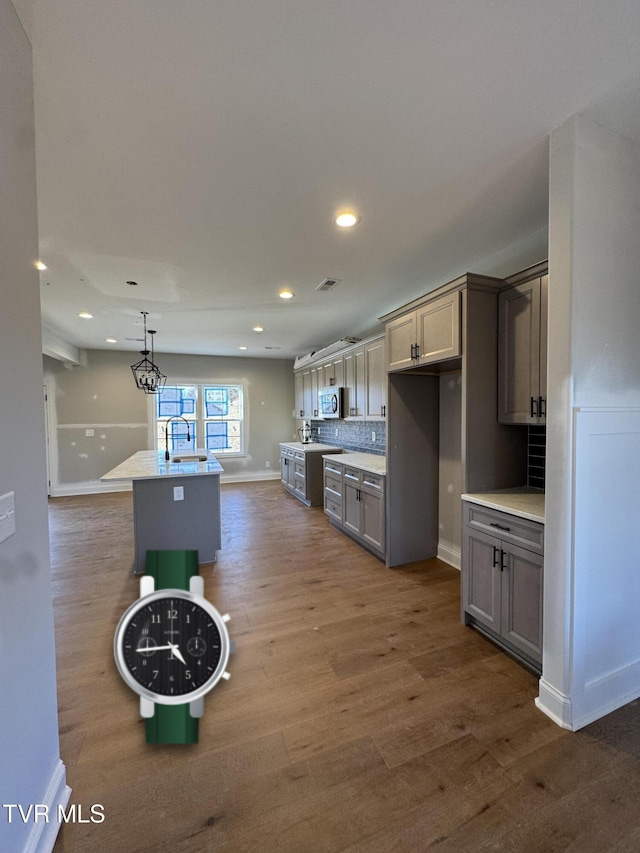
4:44
